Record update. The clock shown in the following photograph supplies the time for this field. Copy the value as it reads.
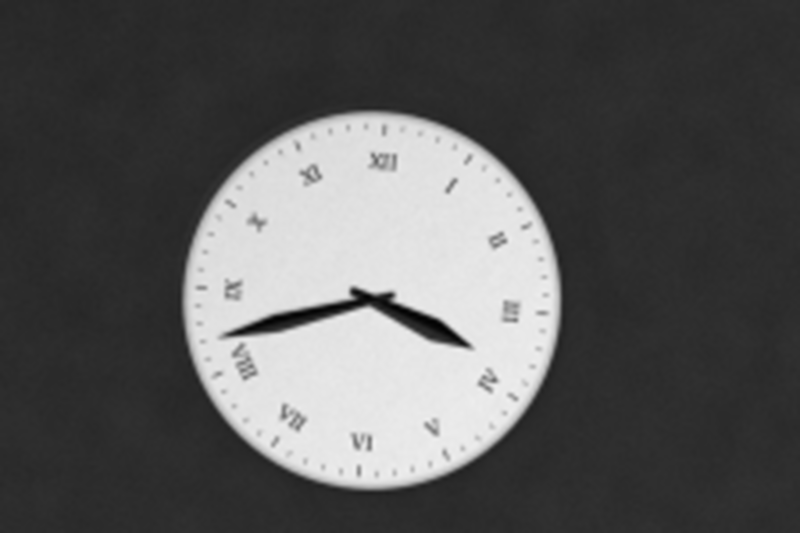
3:42
